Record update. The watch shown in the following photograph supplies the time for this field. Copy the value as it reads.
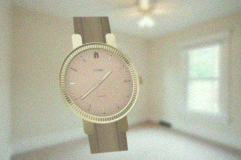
1:39
